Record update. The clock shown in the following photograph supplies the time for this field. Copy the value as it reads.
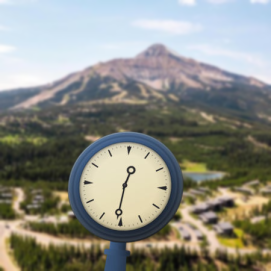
12:31
